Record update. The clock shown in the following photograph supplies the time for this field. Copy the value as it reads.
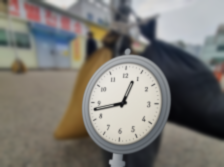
12:43
